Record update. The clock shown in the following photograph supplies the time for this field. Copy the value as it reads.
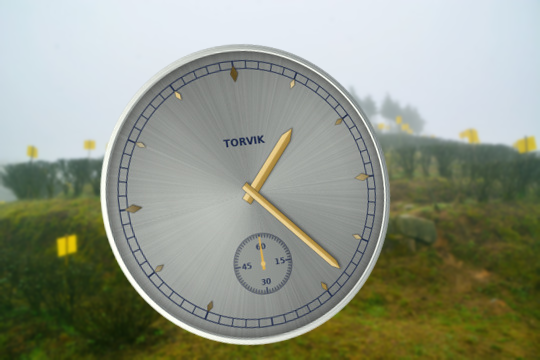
1:23
